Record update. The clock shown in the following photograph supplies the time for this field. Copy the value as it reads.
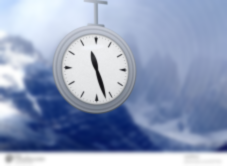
11:27
